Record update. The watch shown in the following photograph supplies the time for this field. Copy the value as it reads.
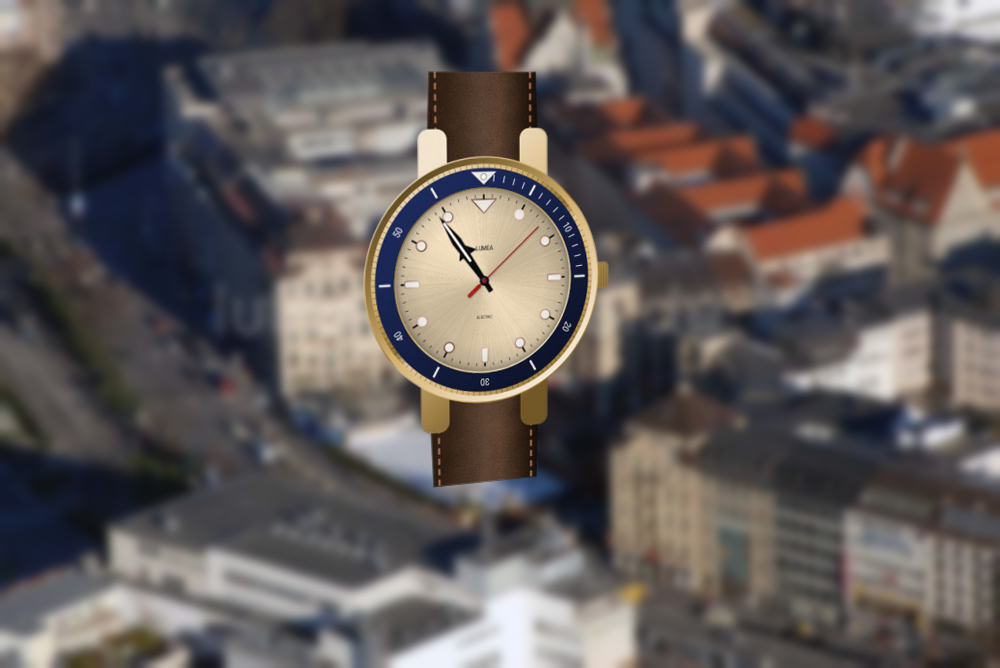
10:54:08
